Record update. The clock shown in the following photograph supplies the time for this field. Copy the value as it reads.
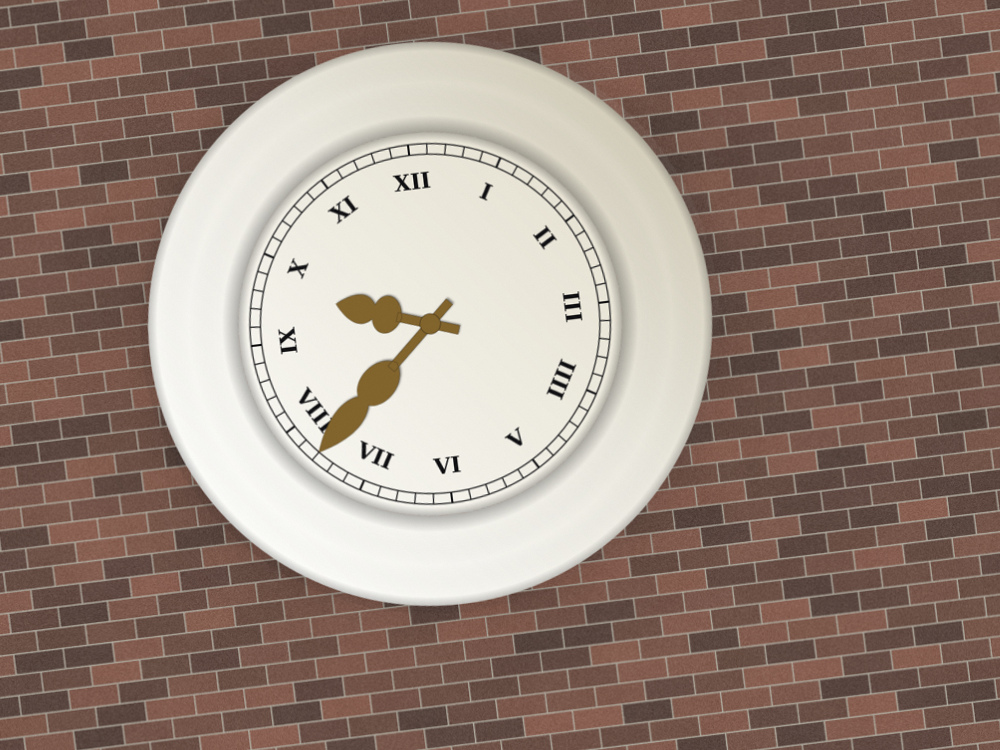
9:38
